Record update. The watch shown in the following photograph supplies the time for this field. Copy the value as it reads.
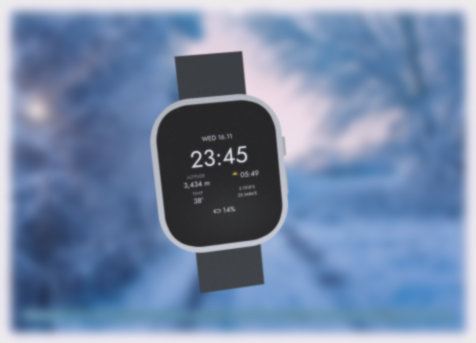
23:45
